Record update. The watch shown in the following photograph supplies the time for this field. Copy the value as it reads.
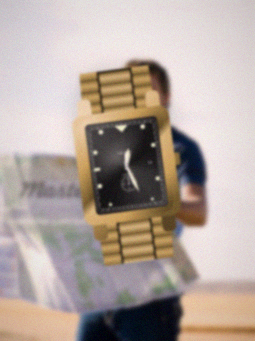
12:27
